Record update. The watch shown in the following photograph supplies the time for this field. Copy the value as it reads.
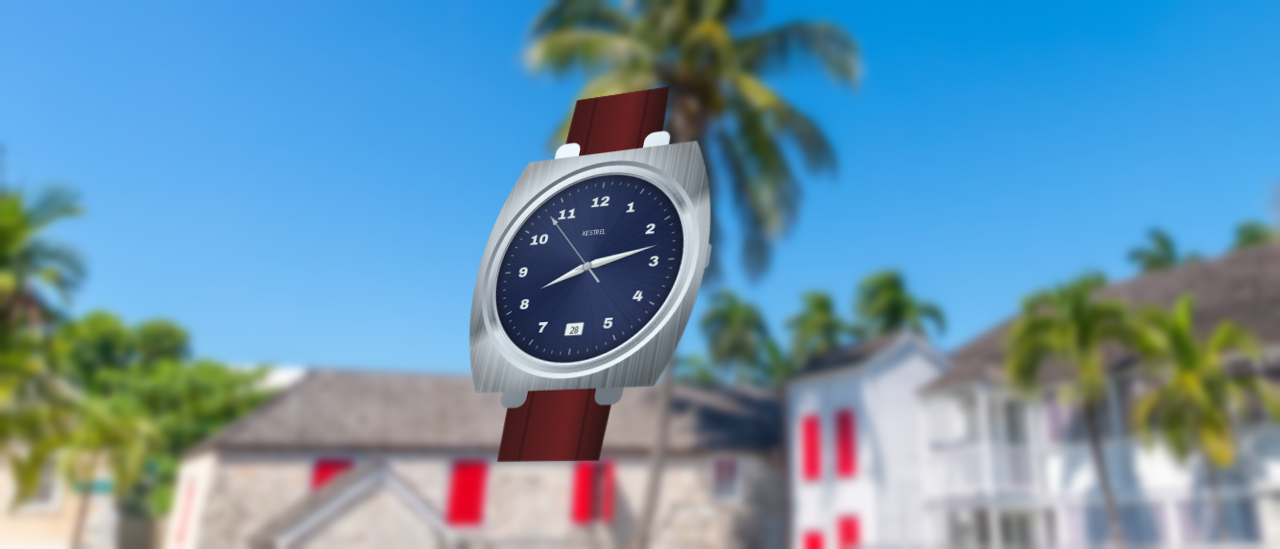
8:12:53
